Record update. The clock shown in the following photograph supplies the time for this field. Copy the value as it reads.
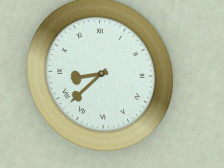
8:38
